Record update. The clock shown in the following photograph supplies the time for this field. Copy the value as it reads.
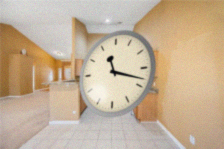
11:18
